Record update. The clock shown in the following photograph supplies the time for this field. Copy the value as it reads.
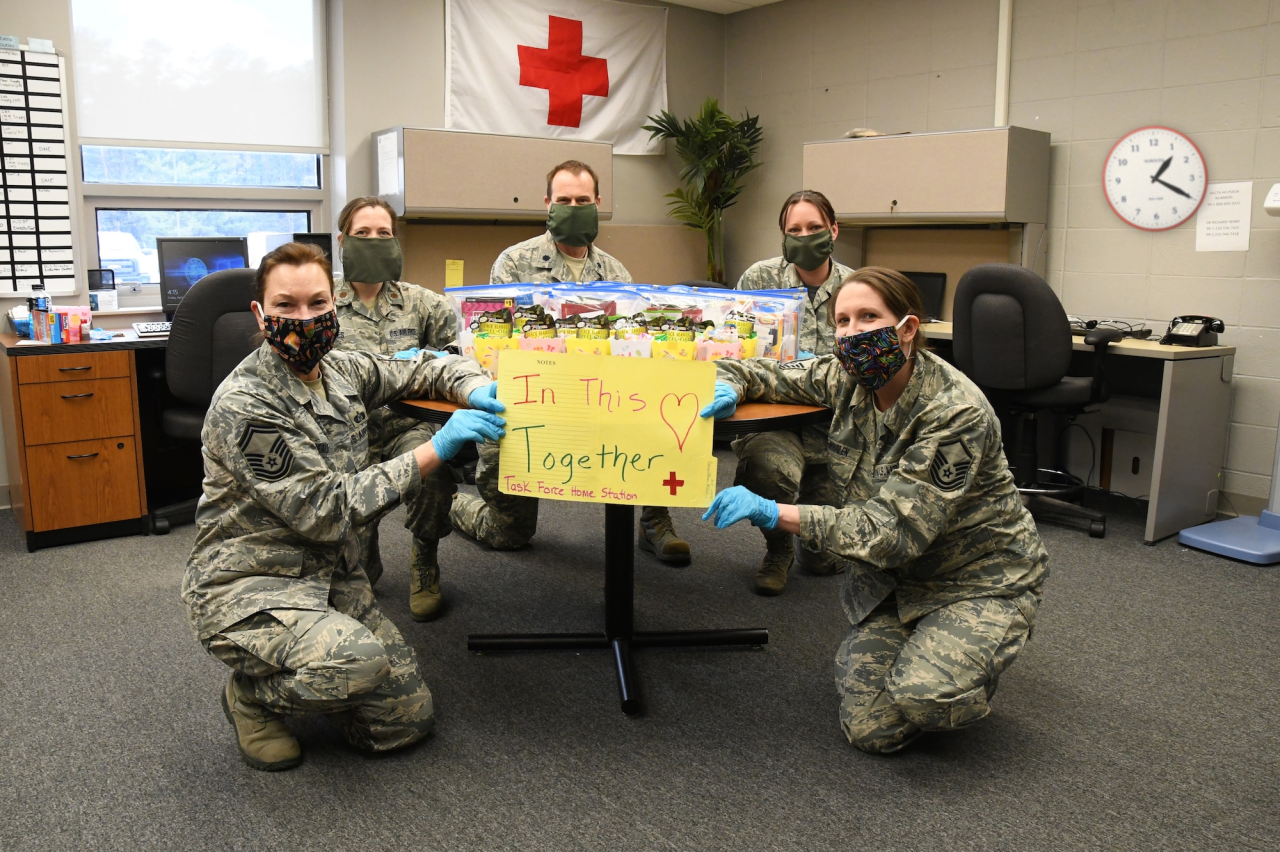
1:20
